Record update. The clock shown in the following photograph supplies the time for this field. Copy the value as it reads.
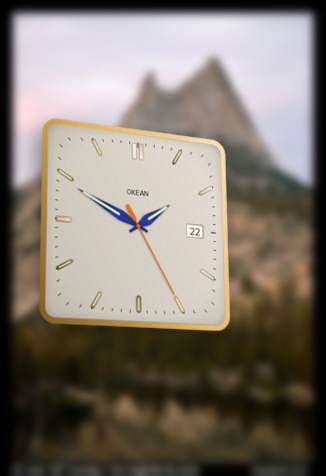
1:49:25
